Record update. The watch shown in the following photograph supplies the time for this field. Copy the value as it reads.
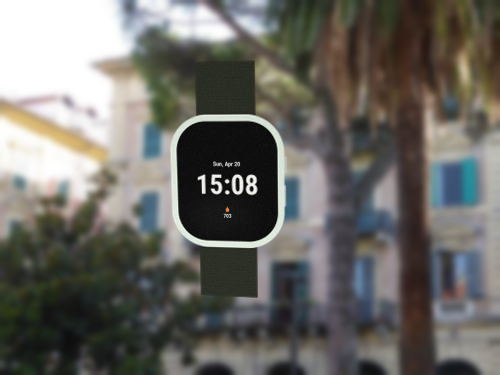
15:08
